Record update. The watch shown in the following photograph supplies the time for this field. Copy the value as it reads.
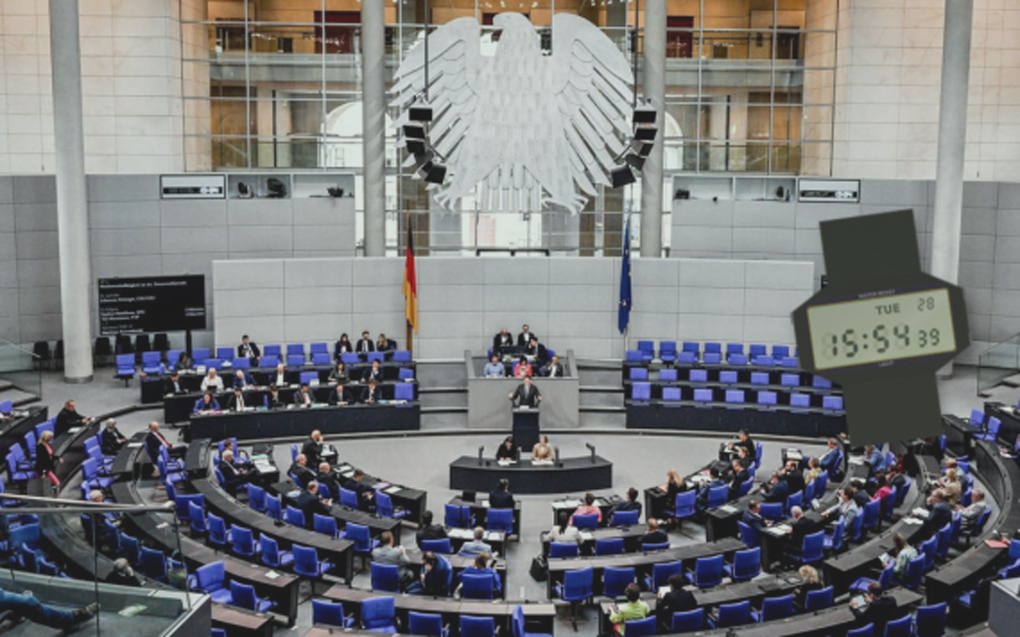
15:54:39
